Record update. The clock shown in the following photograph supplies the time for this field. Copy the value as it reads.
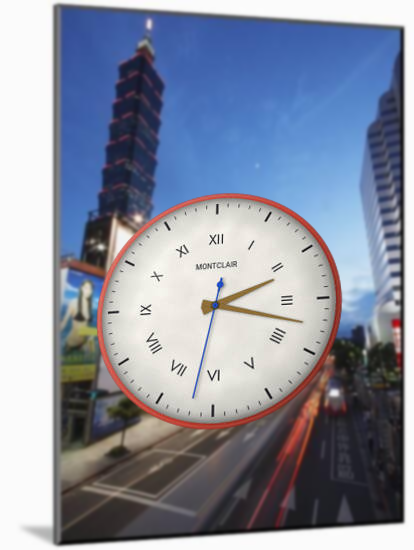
2:17:32
